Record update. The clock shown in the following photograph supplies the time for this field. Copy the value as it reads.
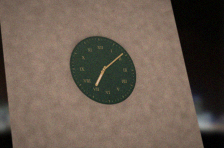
7:09
